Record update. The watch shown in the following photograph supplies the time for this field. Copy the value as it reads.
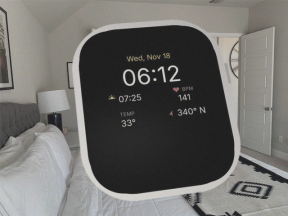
6:12
